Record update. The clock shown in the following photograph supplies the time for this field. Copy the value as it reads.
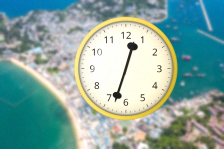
12:33
